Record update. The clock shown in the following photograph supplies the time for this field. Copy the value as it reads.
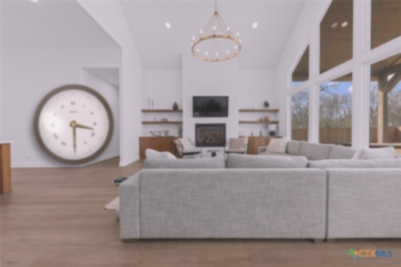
3:30
